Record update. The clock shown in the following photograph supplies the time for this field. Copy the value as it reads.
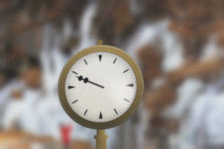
9:49
